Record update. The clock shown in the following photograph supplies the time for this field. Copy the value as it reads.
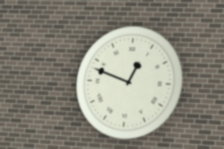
12:48
